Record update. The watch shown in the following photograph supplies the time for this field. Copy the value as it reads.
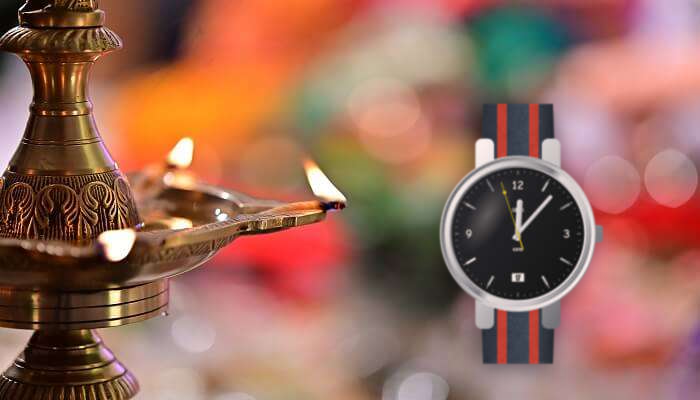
12:06:57
